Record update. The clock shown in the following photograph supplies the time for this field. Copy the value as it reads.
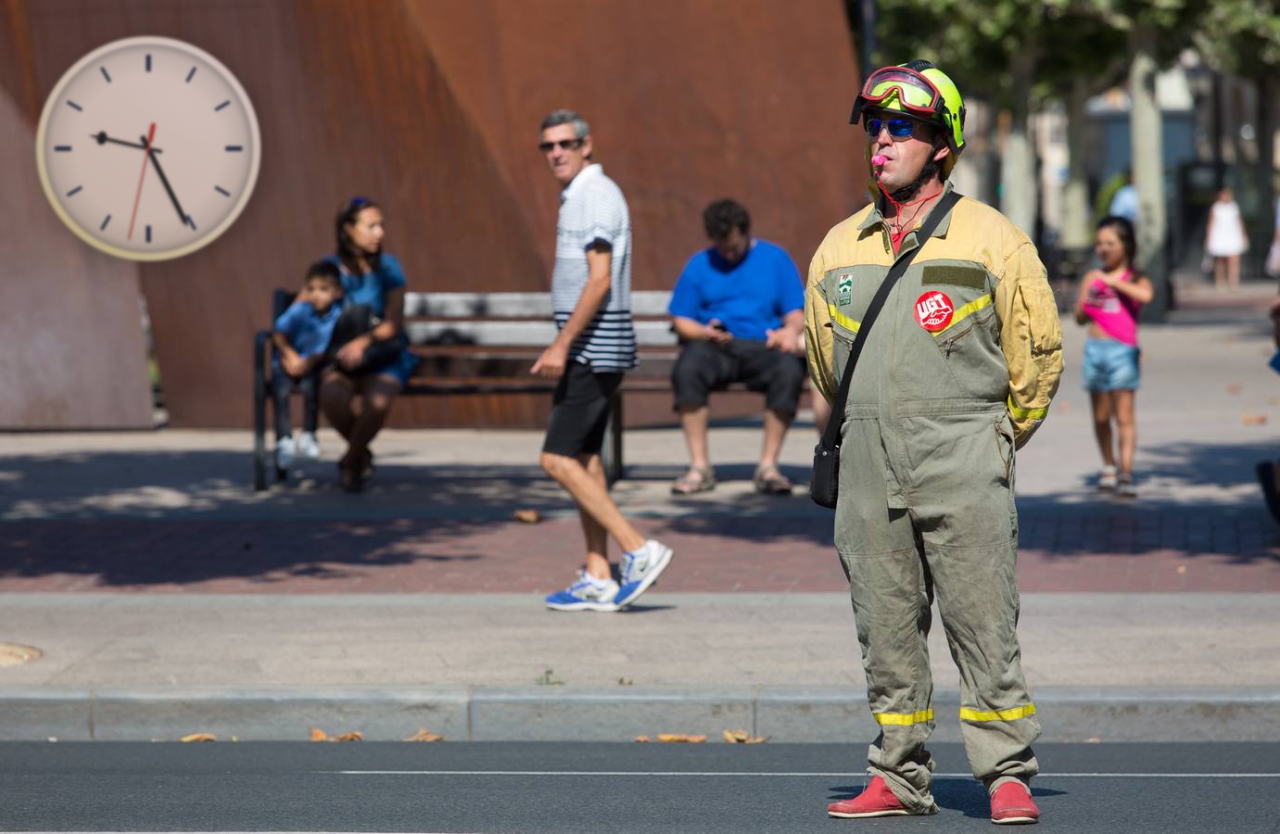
9:25:32
